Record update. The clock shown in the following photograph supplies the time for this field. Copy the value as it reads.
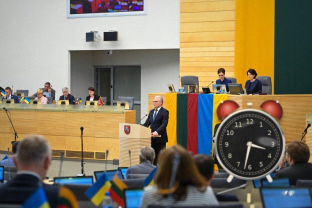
3:32
